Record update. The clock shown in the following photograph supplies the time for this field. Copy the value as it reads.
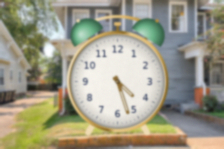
4:27
